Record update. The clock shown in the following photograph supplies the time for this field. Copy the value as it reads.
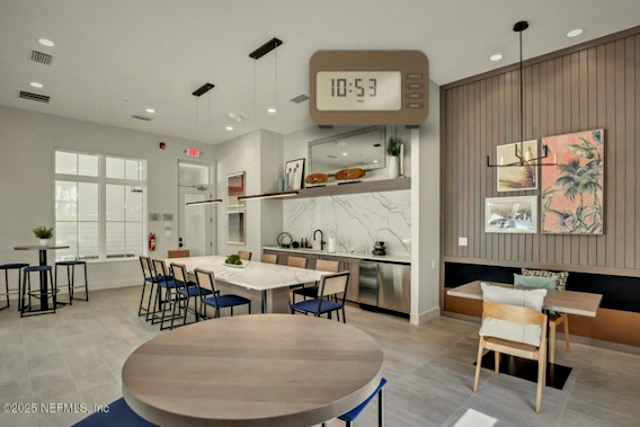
10:53
